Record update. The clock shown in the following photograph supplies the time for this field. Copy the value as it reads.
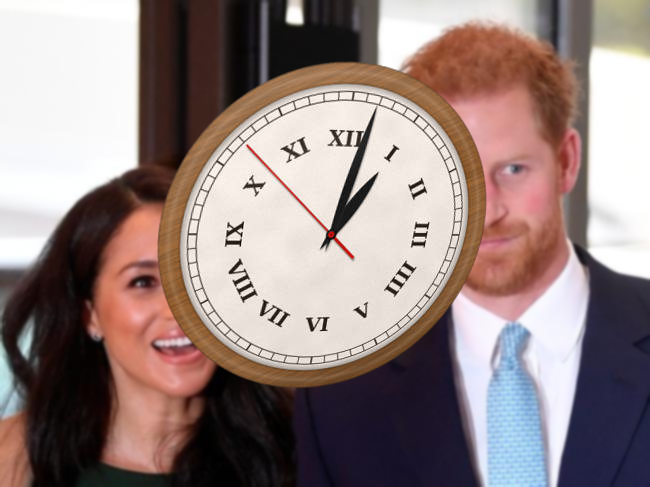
1:01:52
